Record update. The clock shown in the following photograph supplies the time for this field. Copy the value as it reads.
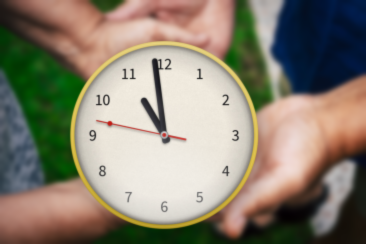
10:58:47
